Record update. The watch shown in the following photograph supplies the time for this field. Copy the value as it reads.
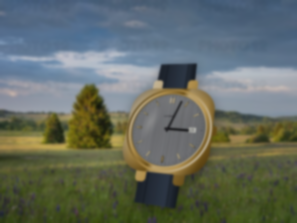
3:03
